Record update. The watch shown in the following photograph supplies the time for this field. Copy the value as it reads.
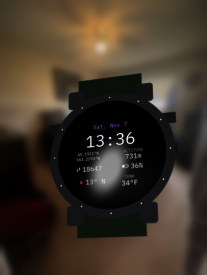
13:36
